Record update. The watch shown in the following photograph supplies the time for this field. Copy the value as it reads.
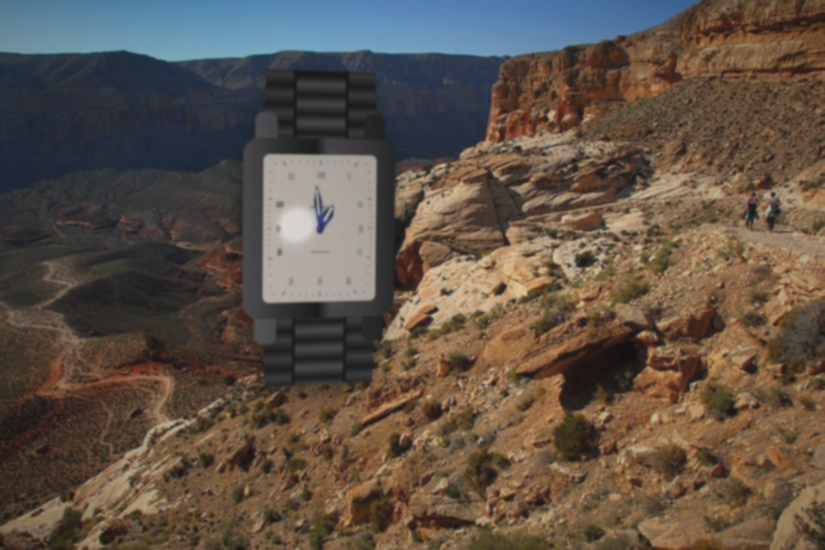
12:59
